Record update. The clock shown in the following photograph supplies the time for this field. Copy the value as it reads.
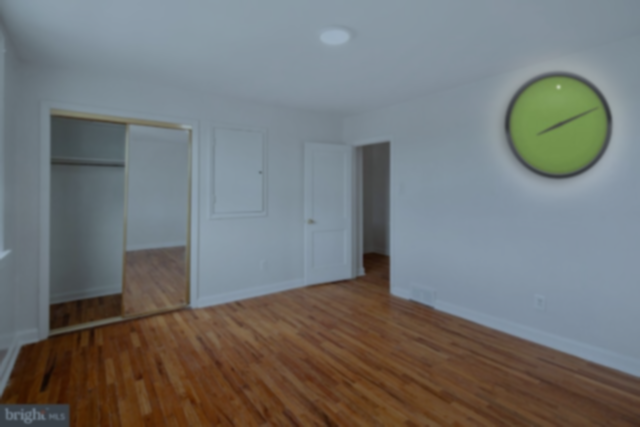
8:11
